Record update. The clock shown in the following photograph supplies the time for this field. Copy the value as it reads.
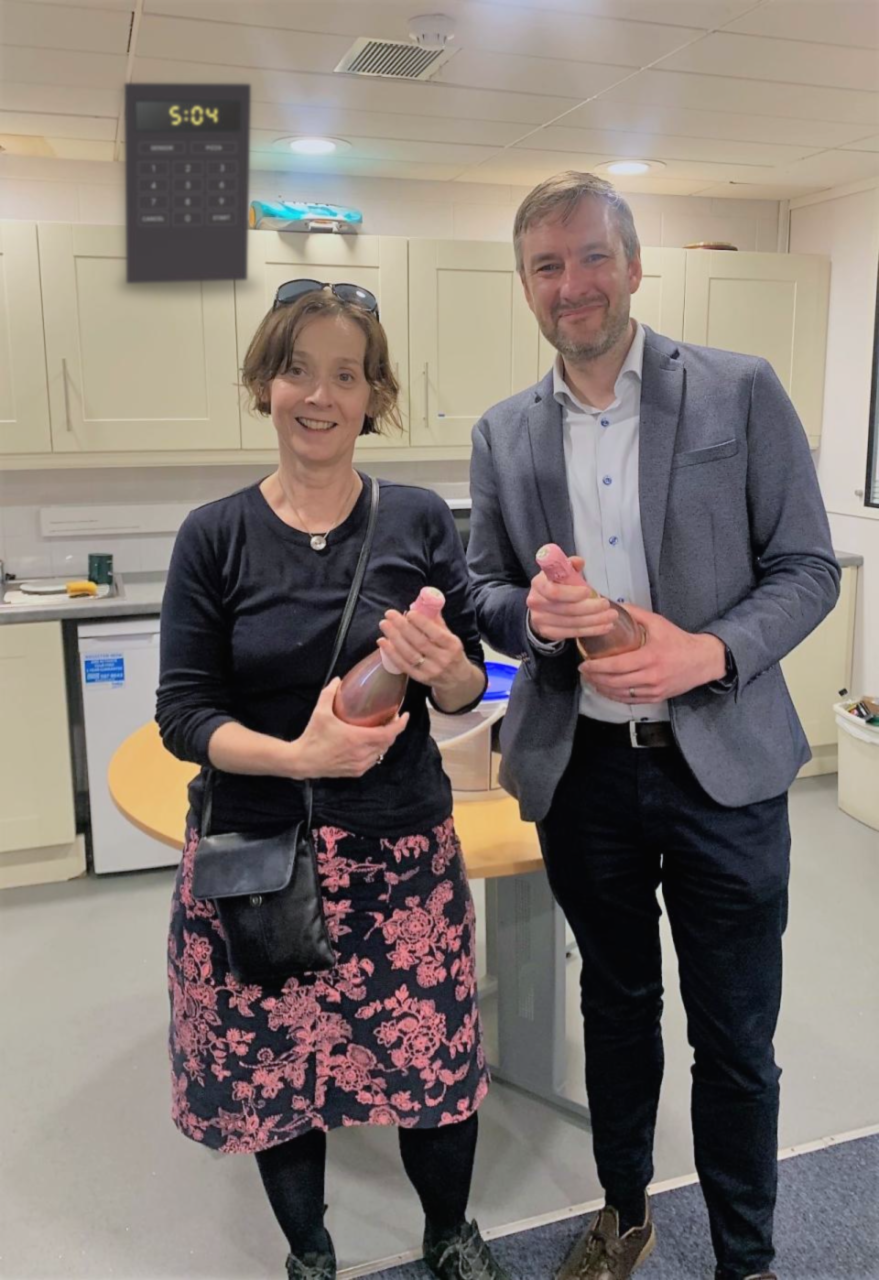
5:04
